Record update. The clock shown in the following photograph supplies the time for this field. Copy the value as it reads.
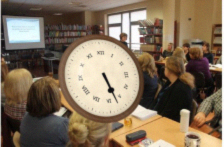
5:27
